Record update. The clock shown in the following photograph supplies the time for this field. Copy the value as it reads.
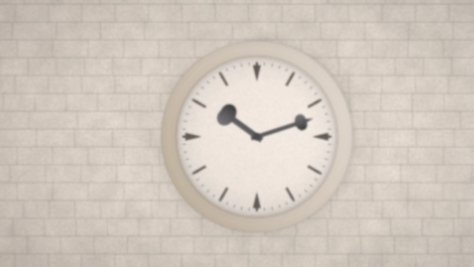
10:12
